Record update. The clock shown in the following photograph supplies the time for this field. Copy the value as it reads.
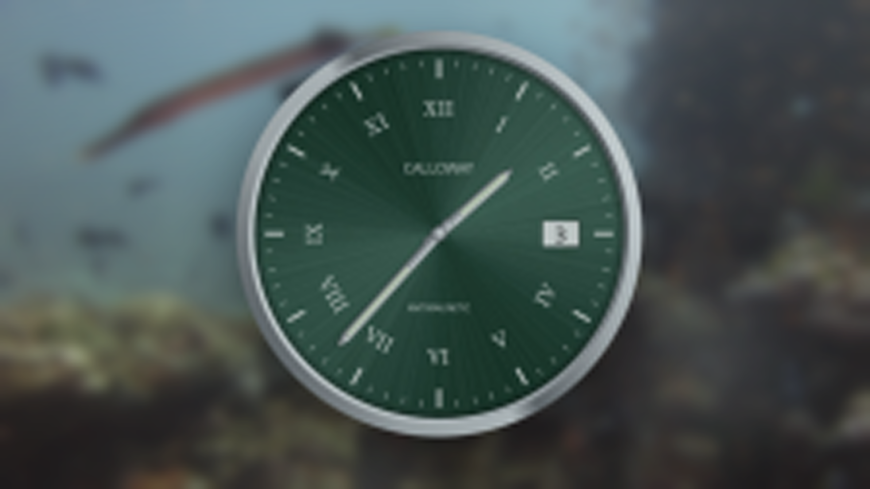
1:37
